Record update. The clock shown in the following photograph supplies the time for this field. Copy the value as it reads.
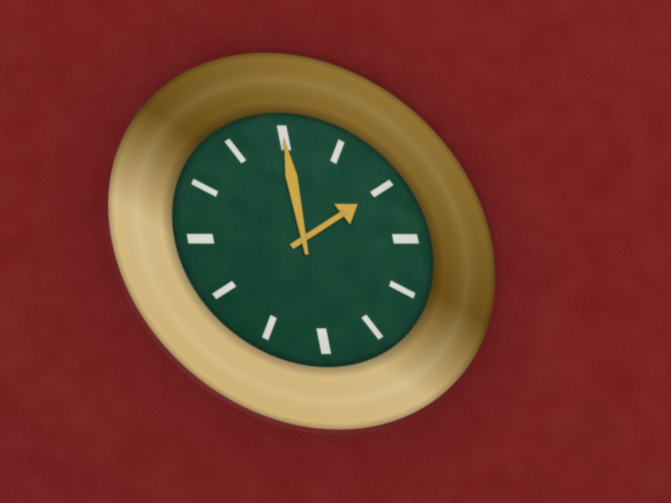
2:00
